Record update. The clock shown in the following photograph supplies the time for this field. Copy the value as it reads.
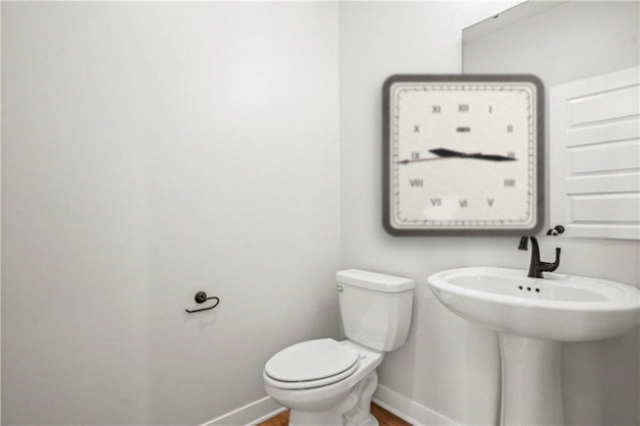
9:15:44
